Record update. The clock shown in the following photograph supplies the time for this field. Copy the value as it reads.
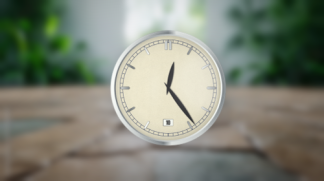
12:24
